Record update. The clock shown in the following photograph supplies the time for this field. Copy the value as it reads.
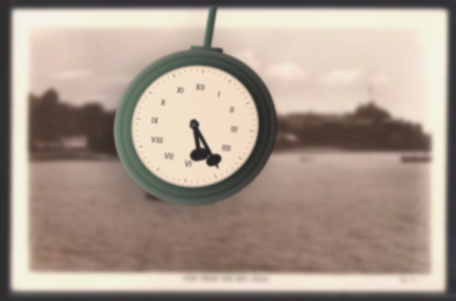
5:24
